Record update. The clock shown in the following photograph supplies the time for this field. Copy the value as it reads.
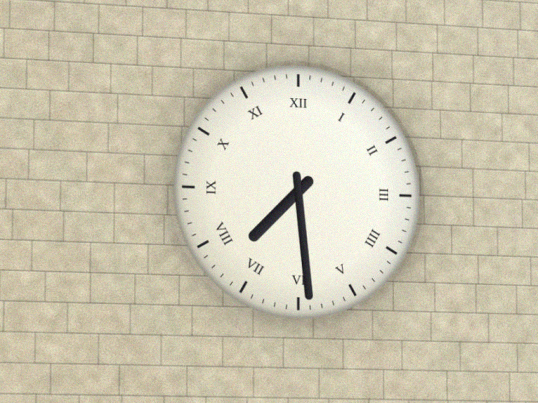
7:29
